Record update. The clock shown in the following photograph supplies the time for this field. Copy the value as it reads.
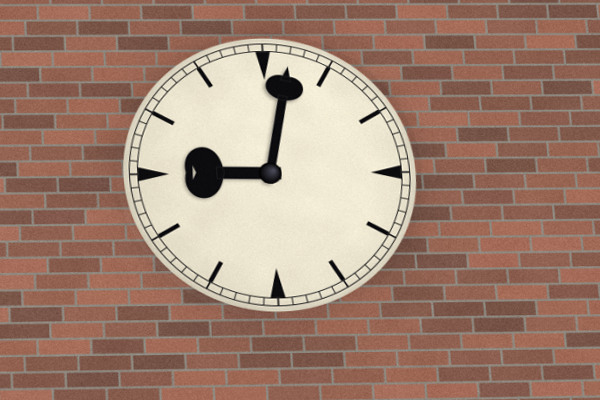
9:02
